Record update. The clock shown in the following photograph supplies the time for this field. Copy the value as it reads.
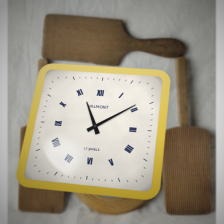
11:09
